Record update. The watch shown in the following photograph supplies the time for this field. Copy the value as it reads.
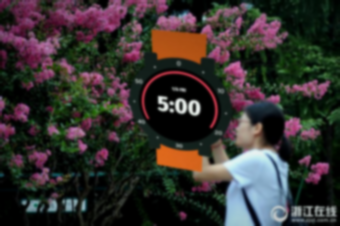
5:00
